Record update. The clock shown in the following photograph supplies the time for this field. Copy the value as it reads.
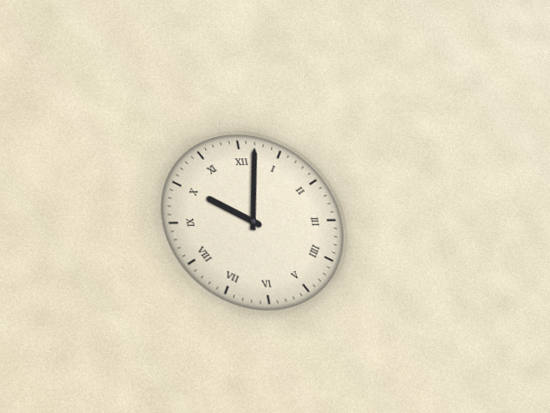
10:02
